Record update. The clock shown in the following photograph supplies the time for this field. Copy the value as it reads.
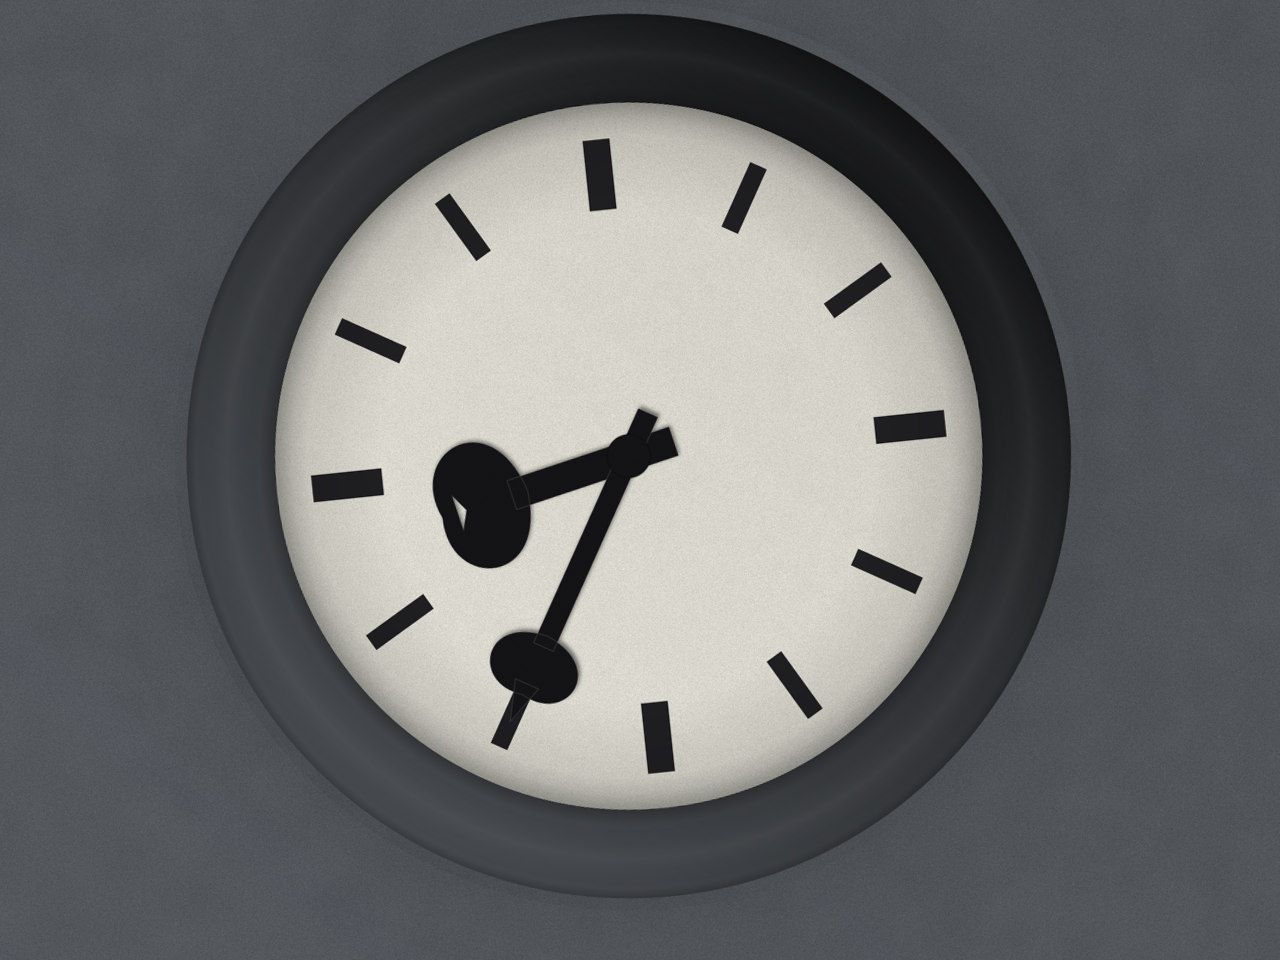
8:35
